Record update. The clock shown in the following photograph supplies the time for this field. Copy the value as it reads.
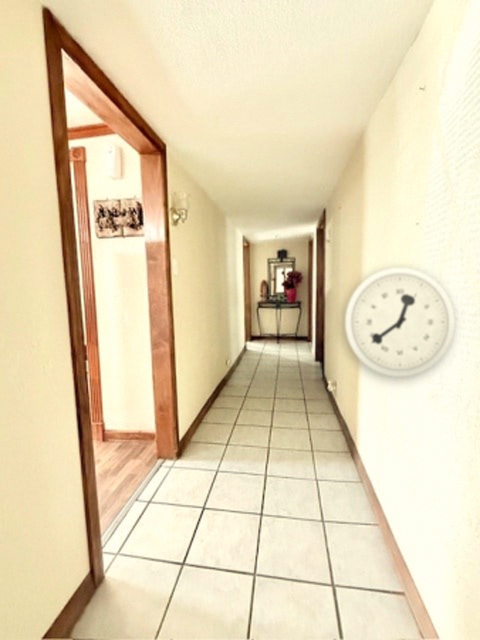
12:39
